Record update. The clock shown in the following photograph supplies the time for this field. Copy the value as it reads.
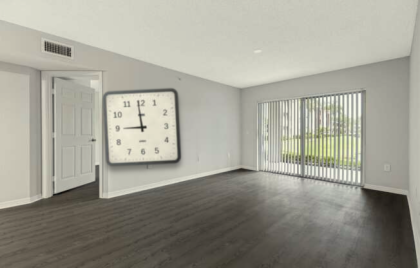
8:59
